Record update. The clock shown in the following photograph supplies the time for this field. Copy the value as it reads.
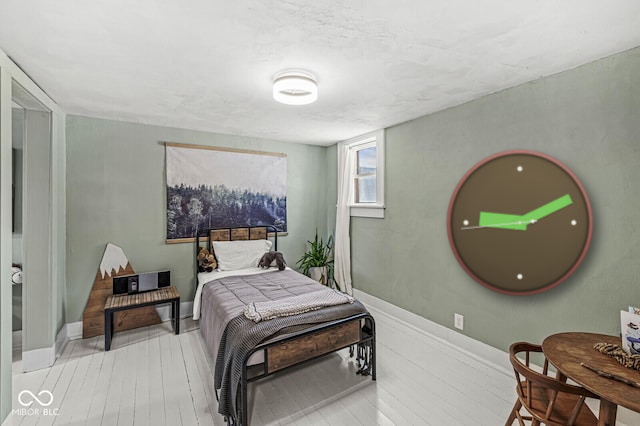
9:10:44
